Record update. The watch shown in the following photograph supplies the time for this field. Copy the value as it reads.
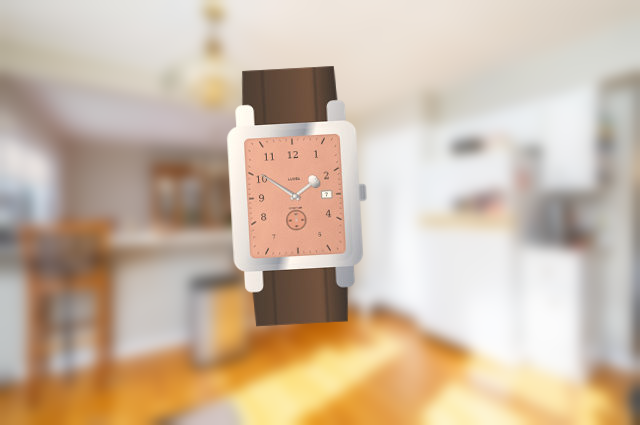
1:51
